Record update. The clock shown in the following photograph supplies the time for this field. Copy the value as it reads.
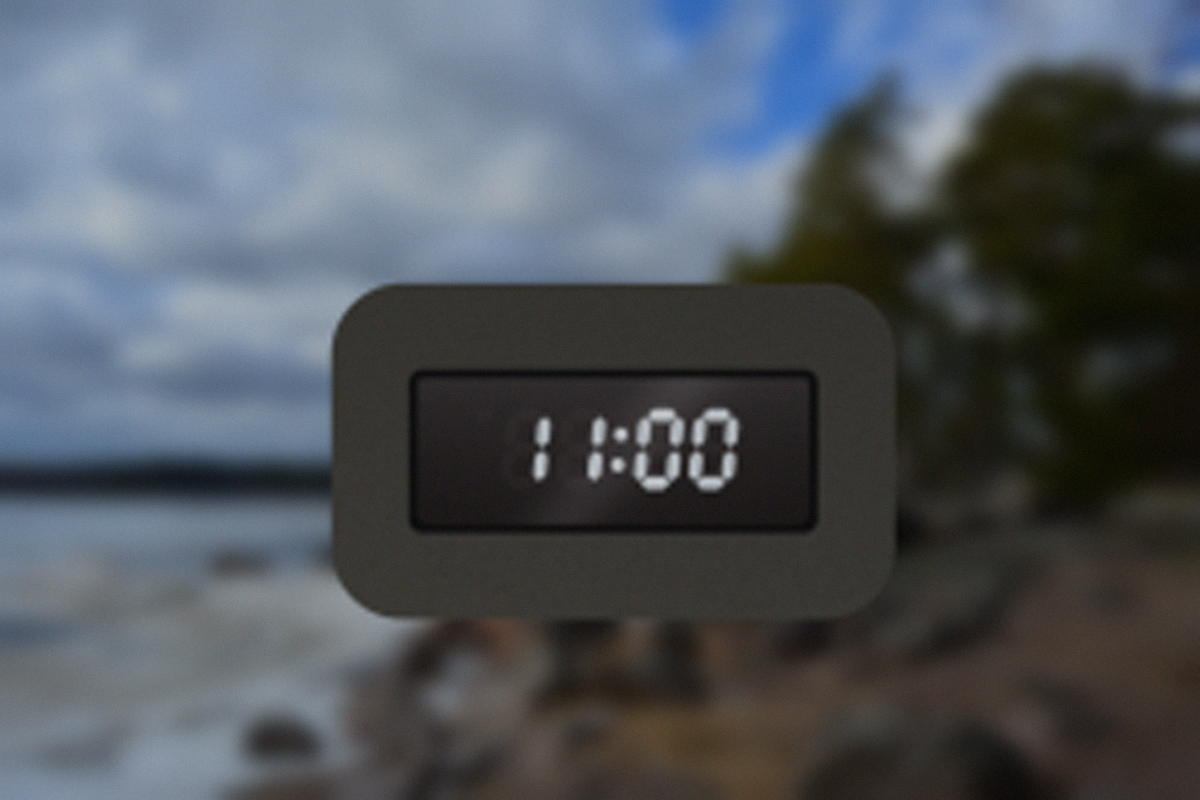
11:00
